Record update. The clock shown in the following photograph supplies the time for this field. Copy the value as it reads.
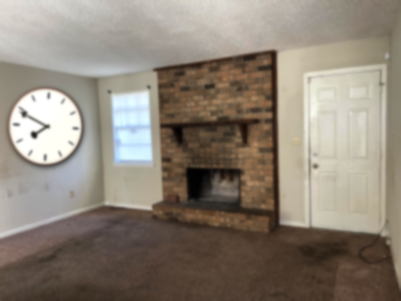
7:49
